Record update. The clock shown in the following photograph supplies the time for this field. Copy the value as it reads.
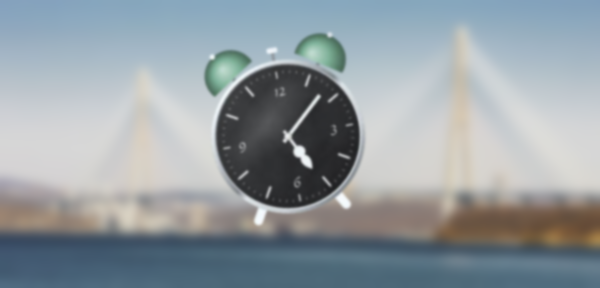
5:08
